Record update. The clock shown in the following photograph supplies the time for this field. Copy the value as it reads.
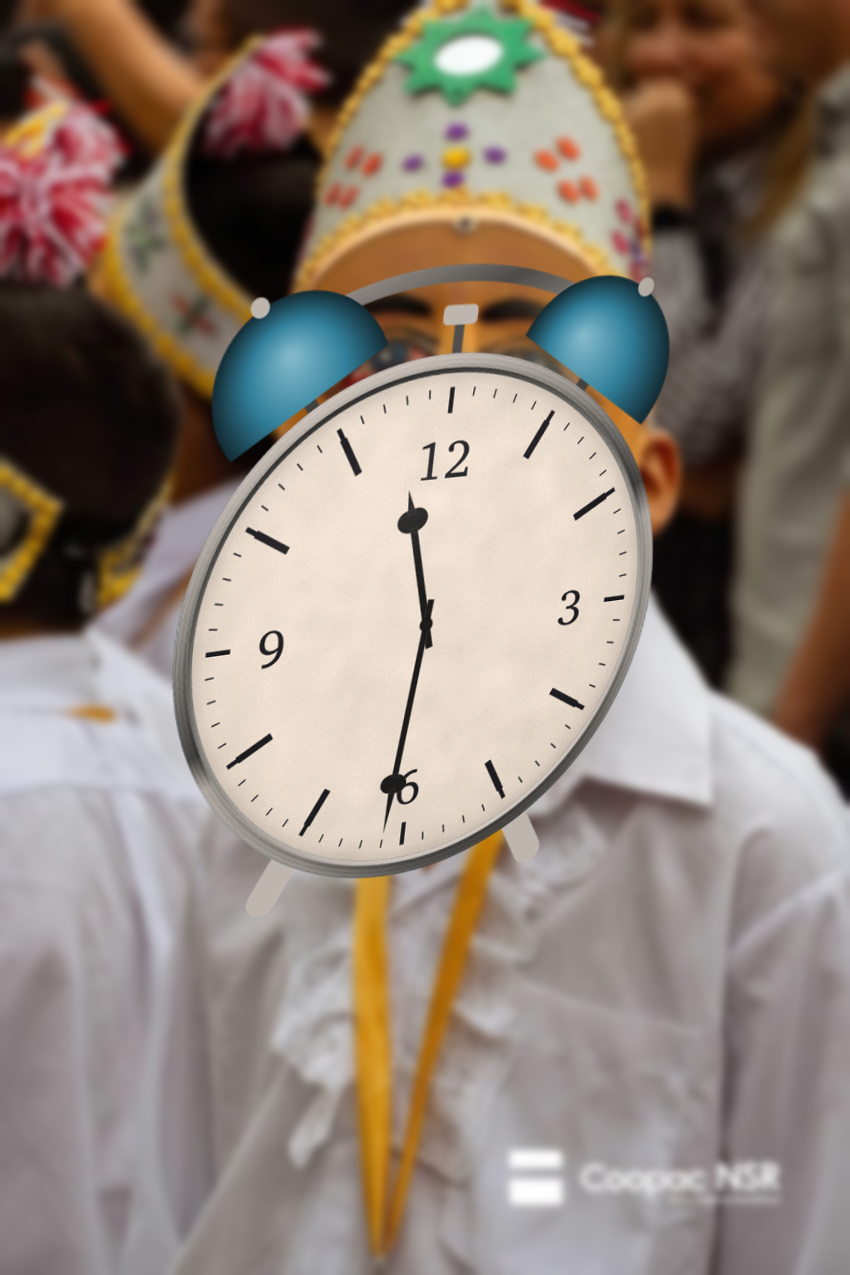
11:31
